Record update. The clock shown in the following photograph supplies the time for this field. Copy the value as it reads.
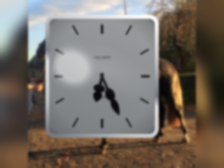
6:26
